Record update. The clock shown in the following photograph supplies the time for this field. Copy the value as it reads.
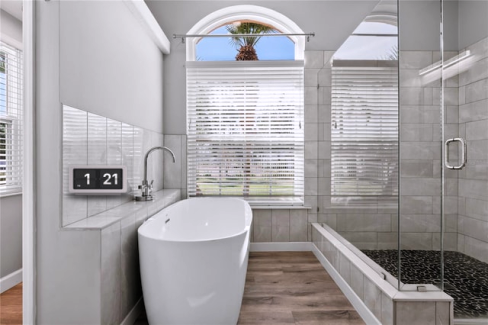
1:21
